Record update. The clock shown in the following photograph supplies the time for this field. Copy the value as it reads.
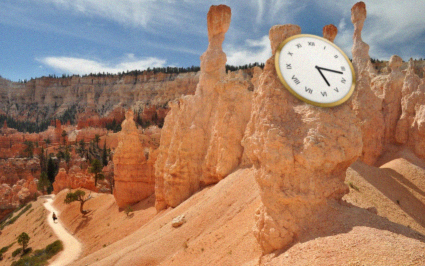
5:17
